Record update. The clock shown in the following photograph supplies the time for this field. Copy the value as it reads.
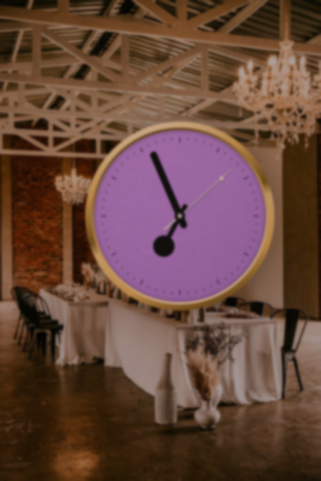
6:56:08
